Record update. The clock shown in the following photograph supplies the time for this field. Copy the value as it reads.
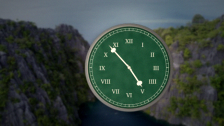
4:53
